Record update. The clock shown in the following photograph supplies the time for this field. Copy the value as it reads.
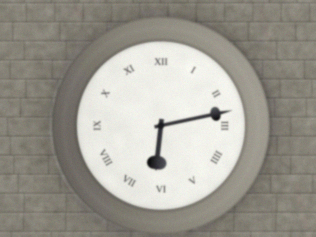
6:13
